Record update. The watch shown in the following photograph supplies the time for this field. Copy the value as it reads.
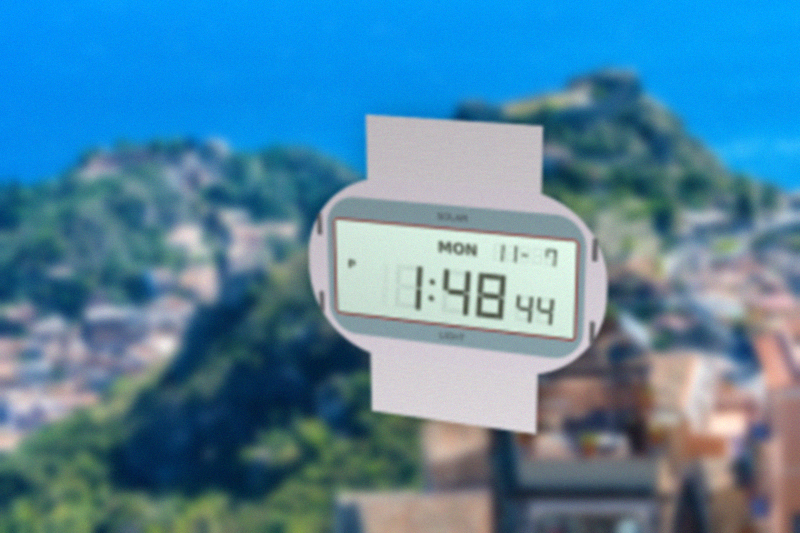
1:48:44
